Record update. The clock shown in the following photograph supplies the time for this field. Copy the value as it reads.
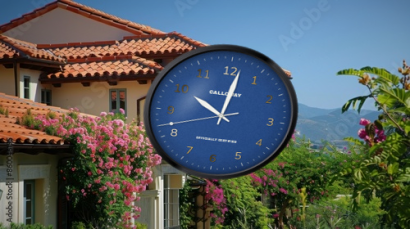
10:01:42
